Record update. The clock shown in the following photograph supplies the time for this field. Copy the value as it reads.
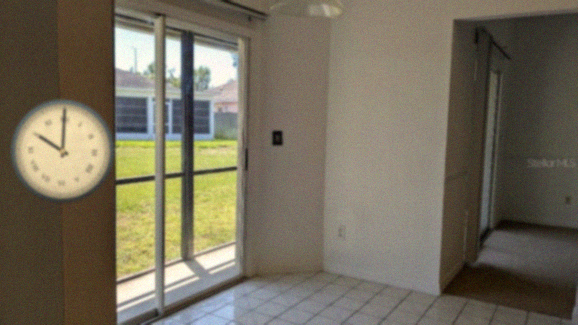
10:00
